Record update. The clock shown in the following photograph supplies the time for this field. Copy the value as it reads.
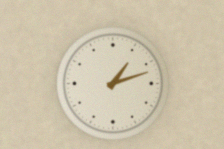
1:12
